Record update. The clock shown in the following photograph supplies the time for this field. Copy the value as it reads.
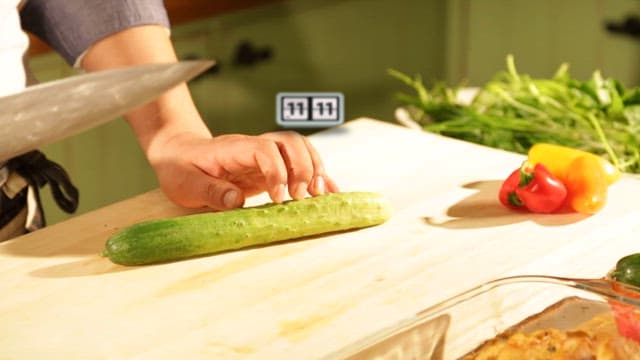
11:11
